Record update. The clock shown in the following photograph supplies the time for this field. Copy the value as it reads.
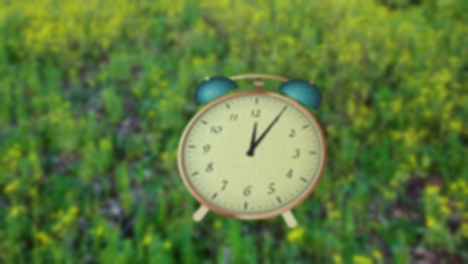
12:05
